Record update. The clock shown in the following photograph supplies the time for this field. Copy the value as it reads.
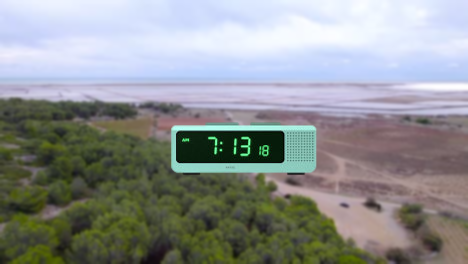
7:13:18
